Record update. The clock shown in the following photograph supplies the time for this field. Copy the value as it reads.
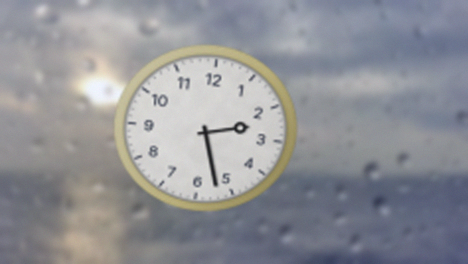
2:27
